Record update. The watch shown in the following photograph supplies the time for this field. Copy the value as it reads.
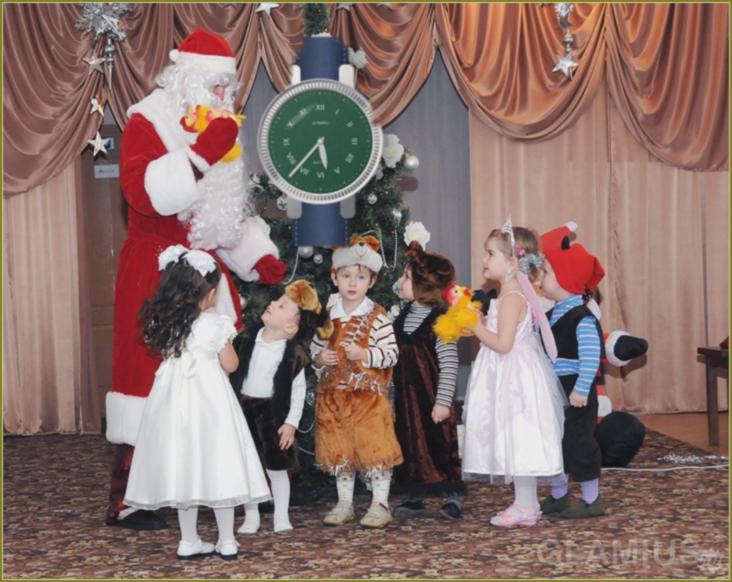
5:37
